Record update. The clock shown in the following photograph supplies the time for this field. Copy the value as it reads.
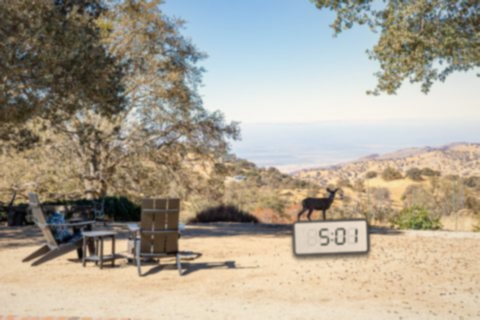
5:01
